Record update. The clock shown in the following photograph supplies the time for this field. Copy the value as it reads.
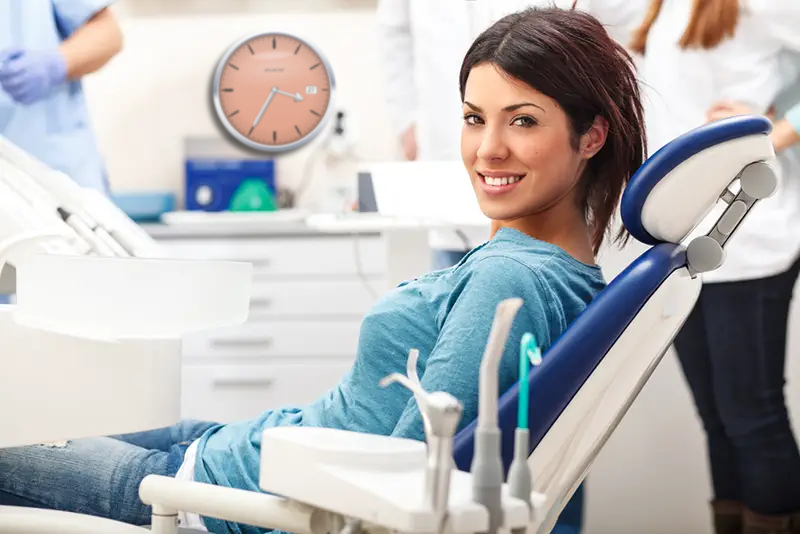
3:35
